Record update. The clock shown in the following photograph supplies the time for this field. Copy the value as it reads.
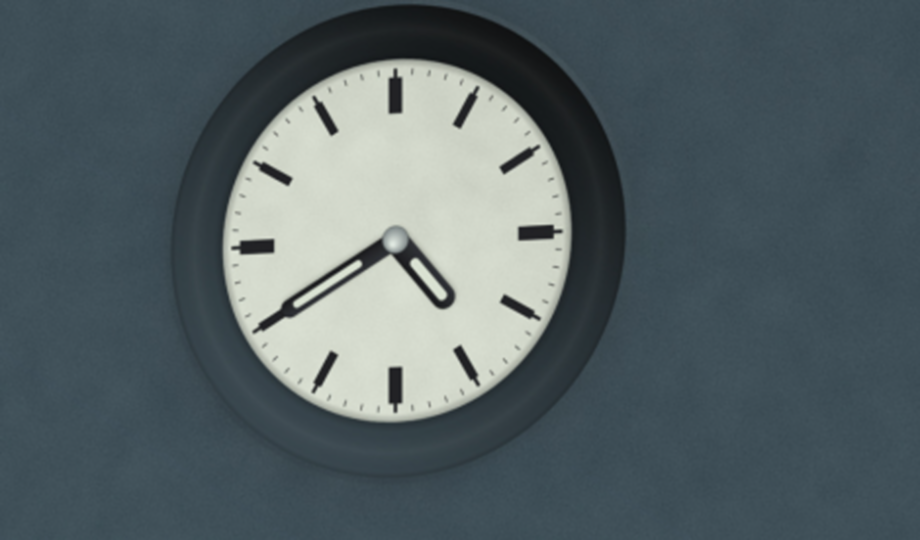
4:40
